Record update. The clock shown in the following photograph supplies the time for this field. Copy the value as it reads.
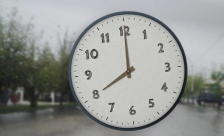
8:00
